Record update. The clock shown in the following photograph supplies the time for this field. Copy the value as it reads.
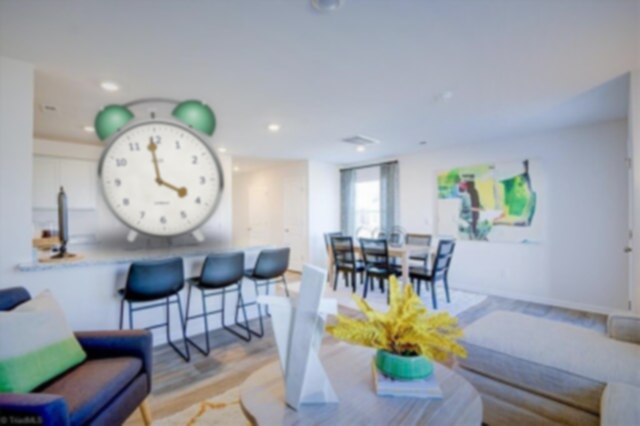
3:59
